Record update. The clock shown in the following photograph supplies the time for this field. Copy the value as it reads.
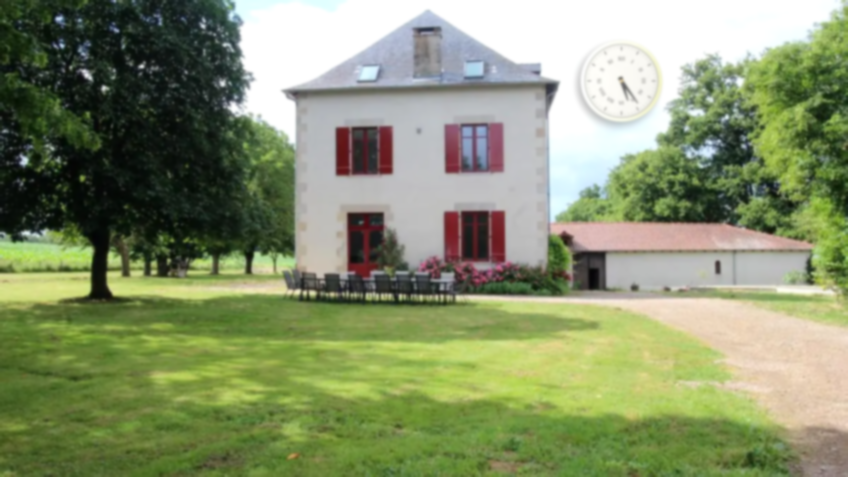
5:24
